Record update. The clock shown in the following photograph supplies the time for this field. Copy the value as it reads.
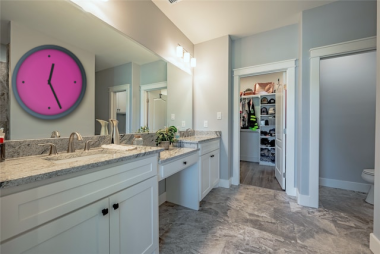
12:26
